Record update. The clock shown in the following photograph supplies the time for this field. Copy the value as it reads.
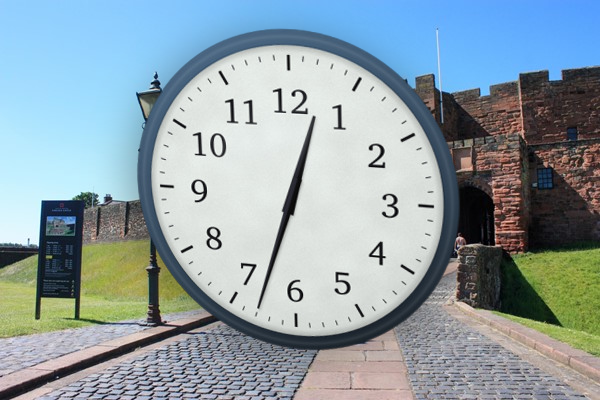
12:33
